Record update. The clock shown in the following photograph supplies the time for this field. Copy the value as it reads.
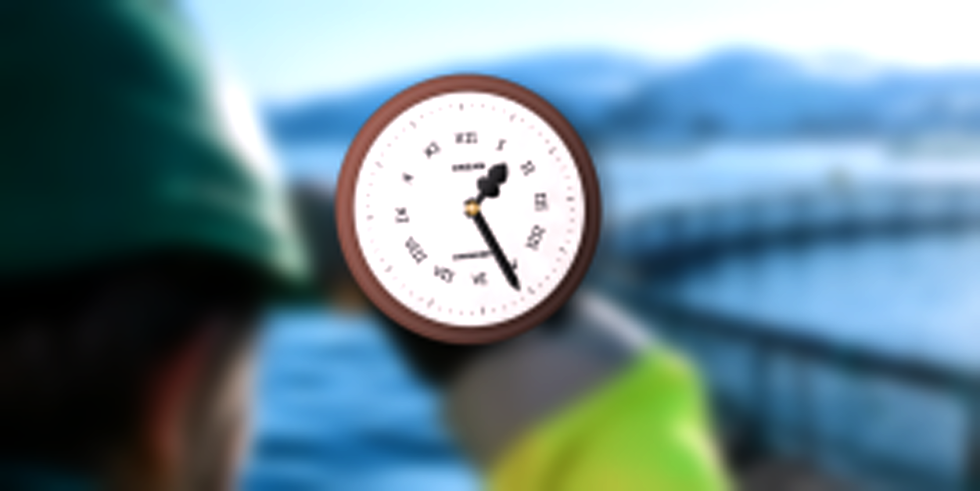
1:26
